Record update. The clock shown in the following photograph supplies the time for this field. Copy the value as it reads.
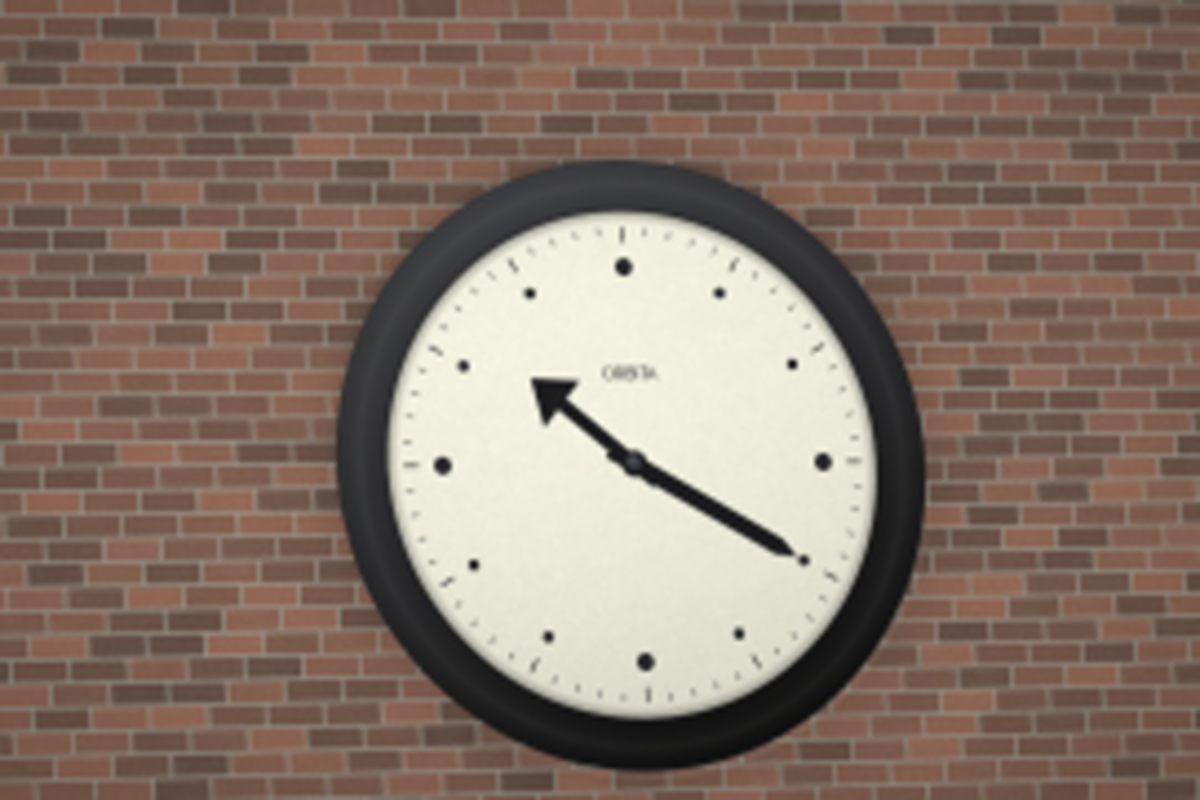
10:20
